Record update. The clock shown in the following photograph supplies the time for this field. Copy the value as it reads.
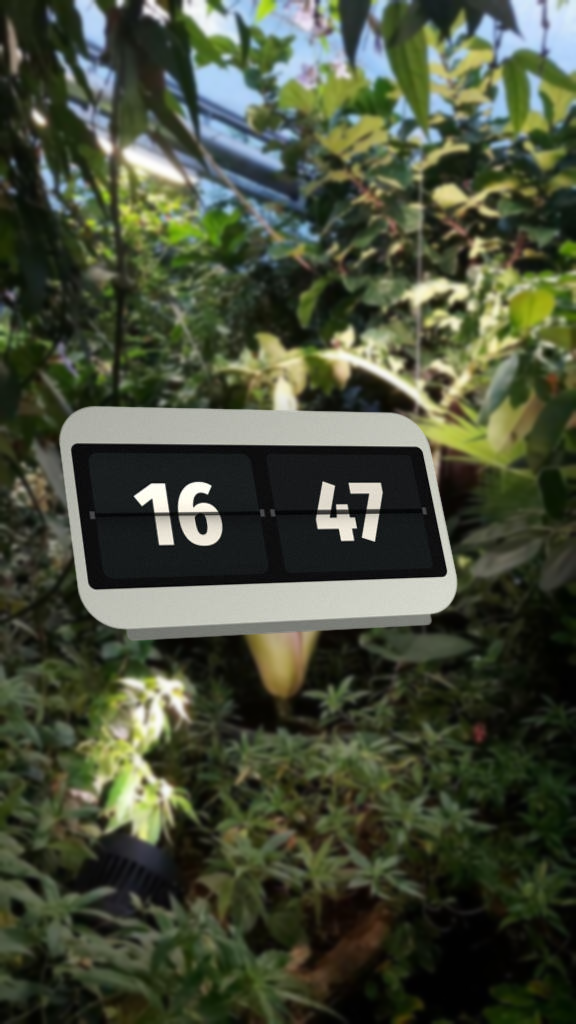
16:47
